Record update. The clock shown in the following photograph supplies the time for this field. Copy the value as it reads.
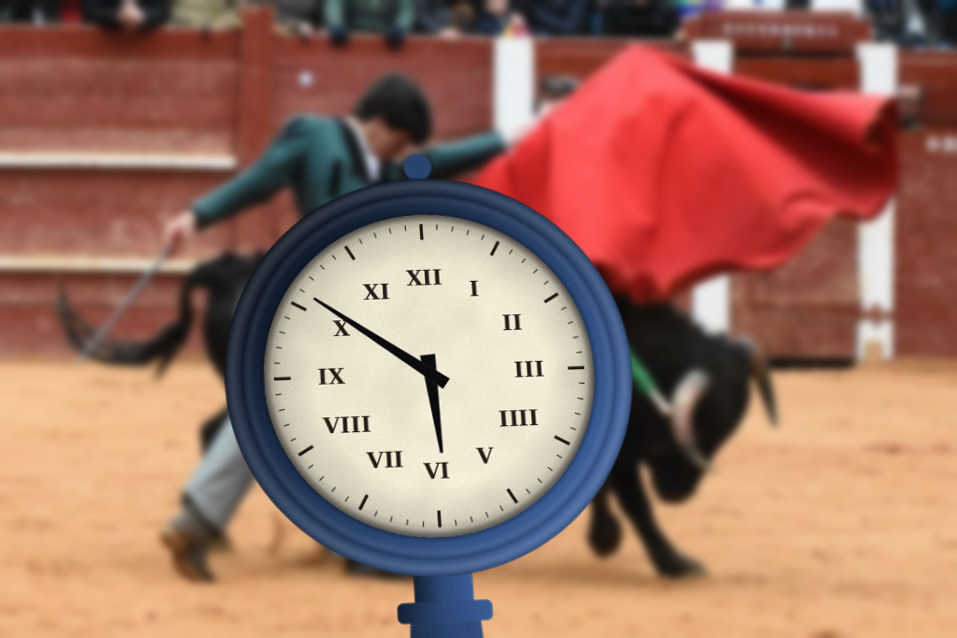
5:51
